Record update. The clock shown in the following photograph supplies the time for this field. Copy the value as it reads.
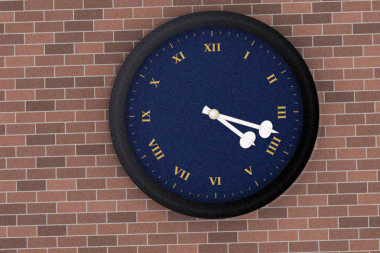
4:18
